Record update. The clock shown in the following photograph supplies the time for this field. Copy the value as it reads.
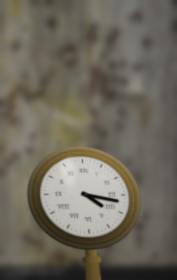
4:17
